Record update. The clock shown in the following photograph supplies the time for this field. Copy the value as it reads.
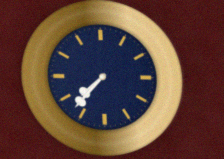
7:37
